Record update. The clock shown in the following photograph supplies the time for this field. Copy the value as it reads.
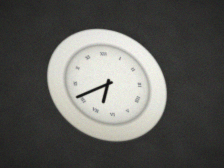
6:41
